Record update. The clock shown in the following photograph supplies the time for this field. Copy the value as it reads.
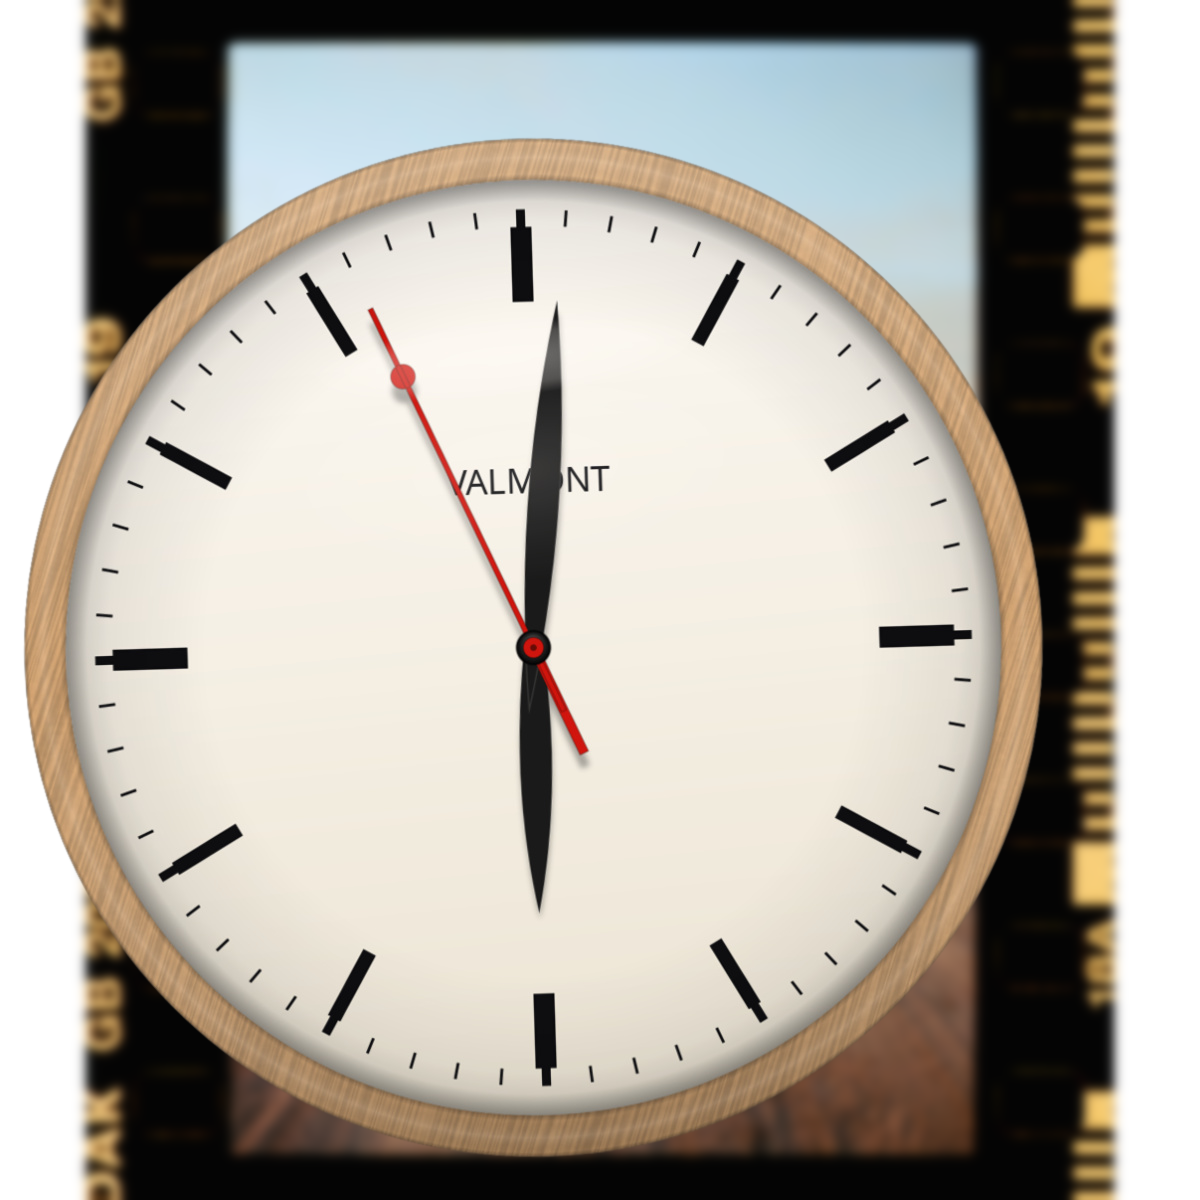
6:00:56
